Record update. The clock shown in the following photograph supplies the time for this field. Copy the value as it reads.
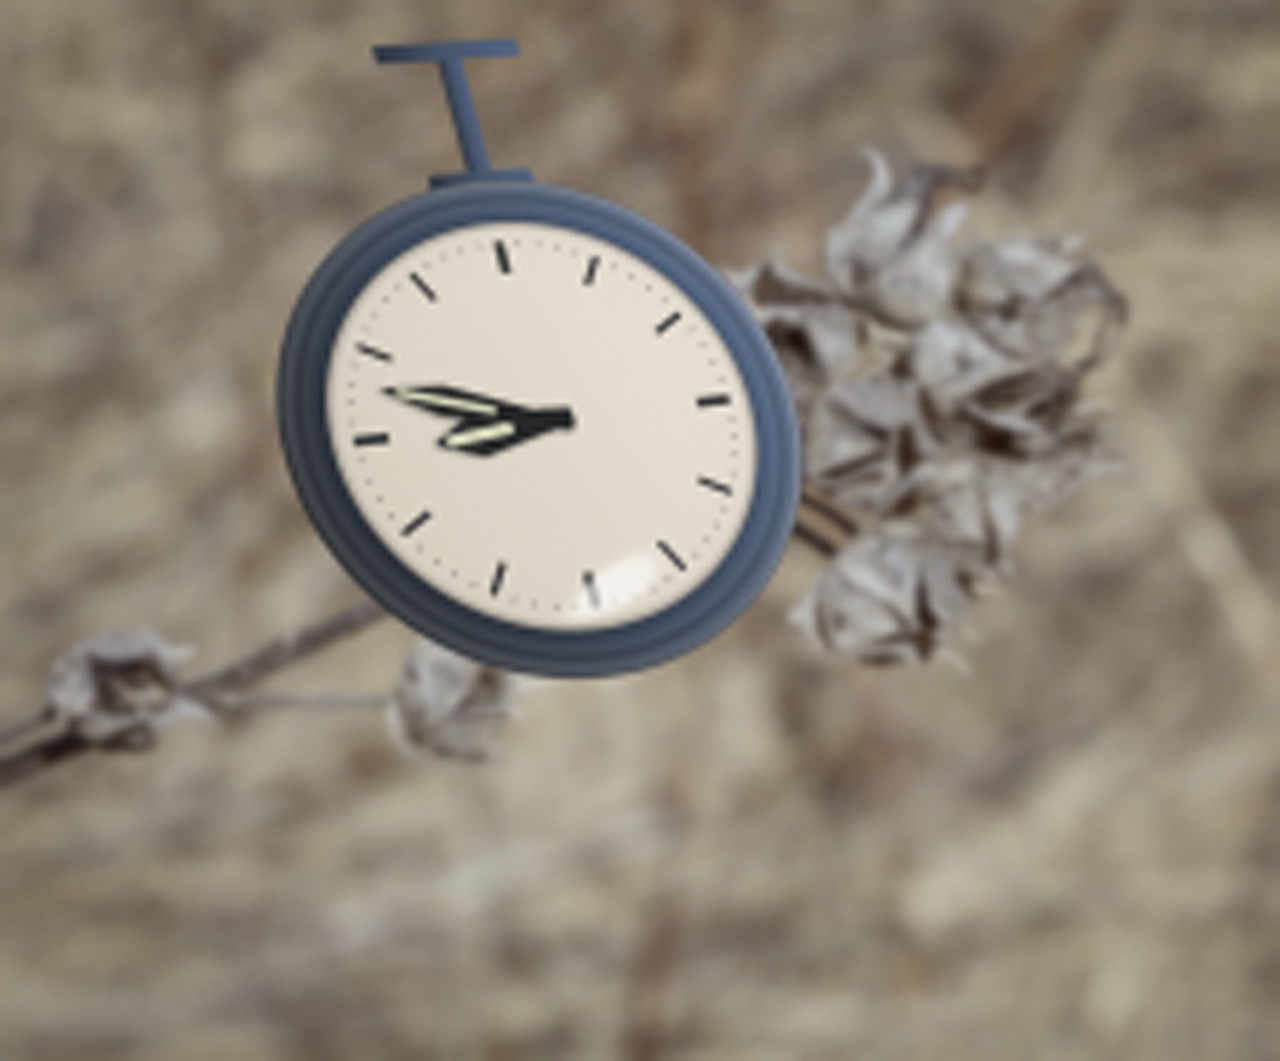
8:48
